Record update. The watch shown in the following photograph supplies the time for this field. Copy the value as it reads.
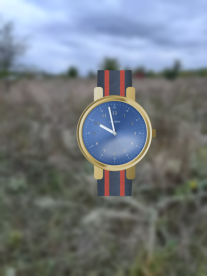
9:58
